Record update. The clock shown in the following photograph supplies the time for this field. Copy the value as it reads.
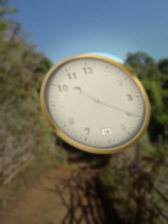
10:20
